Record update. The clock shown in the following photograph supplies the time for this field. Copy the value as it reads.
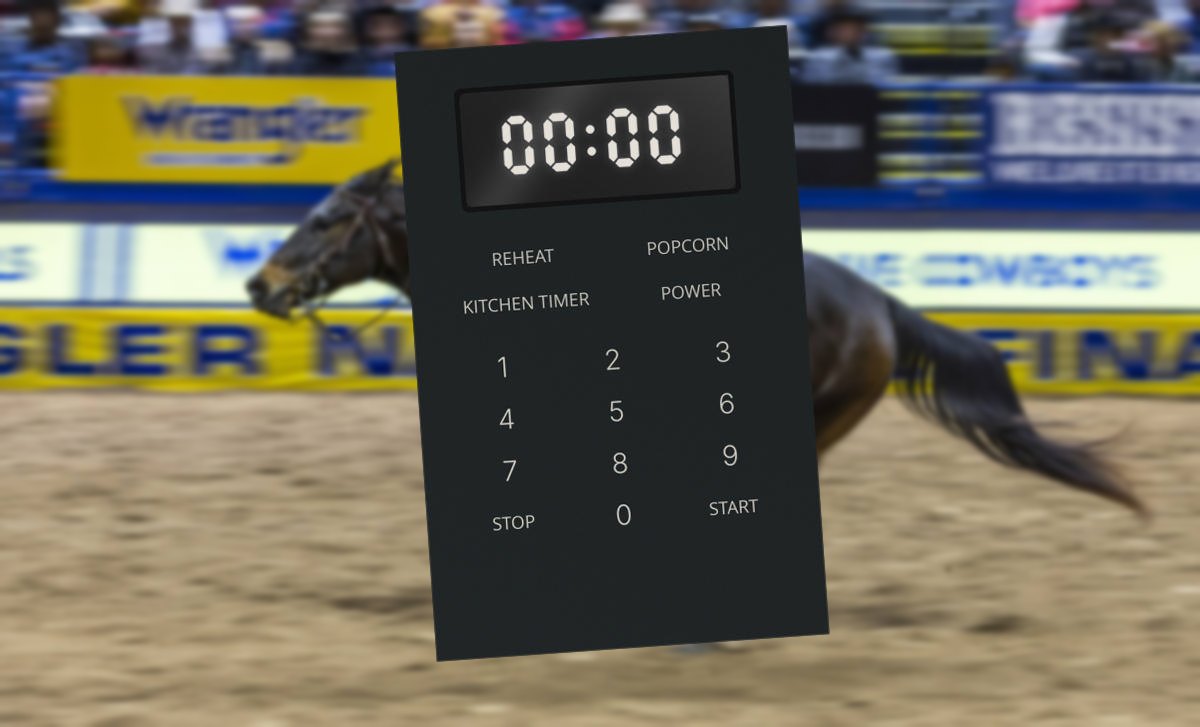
0:00
